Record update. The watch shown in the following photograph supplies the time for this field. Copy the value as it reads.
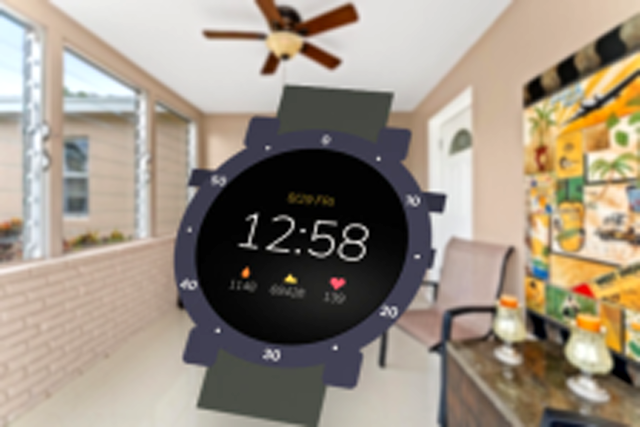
12:58
